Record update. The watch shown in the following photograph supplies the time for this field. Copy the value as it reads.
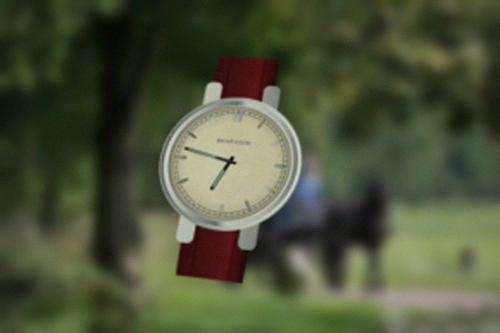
6:47
